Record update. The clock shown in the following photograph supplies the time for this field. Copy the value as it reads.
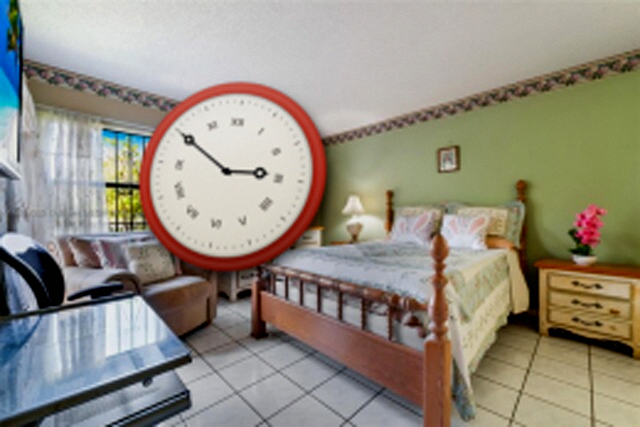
2:50
